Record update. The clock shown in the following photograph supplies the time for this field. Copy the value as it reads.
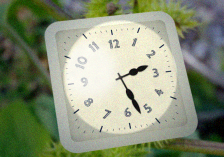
2:27
